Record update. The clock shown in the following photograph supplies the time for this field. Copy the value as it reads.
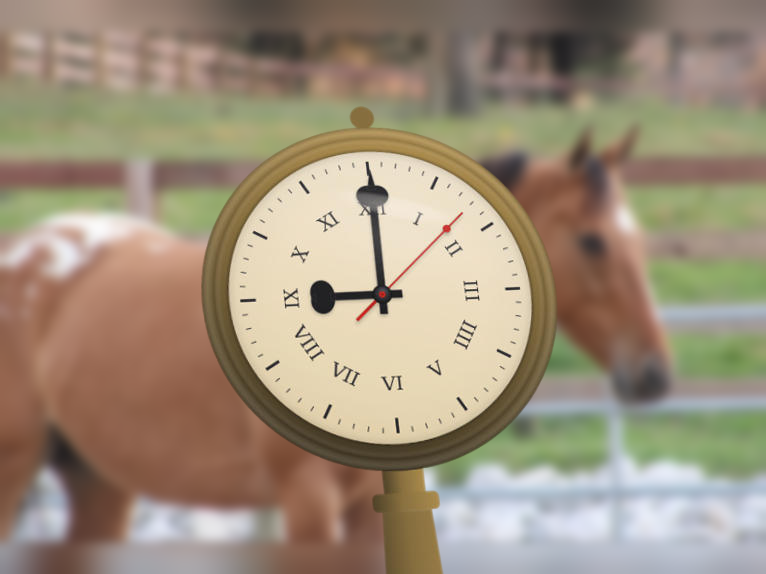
9:00:08
